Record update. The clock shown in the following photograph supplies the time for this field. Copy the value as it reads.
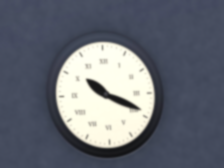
10:19
